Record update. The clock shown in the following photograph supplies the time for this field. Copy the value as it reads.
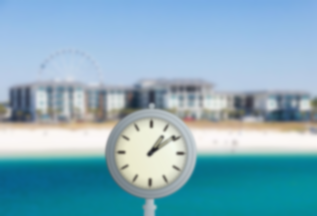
1:09
